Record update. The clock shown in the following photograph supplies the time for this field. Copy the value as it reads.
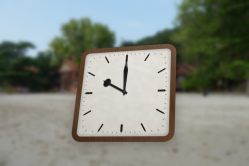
10:00
